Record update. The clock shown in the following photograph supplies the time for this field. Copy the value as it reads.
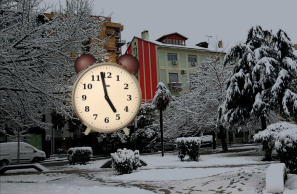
4:58
